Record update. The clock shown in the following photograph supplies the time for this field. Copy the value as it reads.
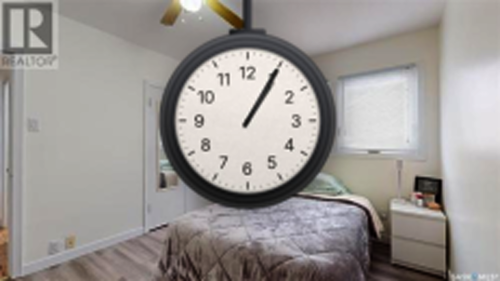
1:05
